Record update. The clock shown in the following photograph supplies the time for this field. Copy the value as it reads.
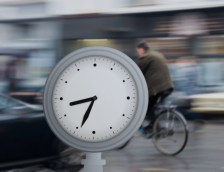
8:34
